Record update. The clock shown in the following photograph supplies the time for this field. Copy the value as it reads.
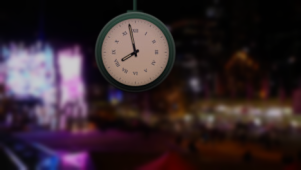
7:58
